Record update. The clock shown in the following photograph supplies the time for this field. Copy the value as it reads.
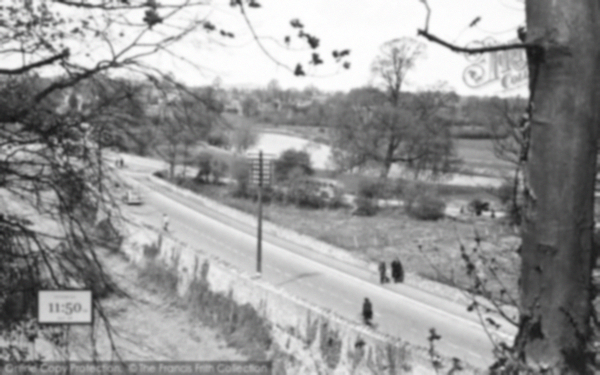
11:50
